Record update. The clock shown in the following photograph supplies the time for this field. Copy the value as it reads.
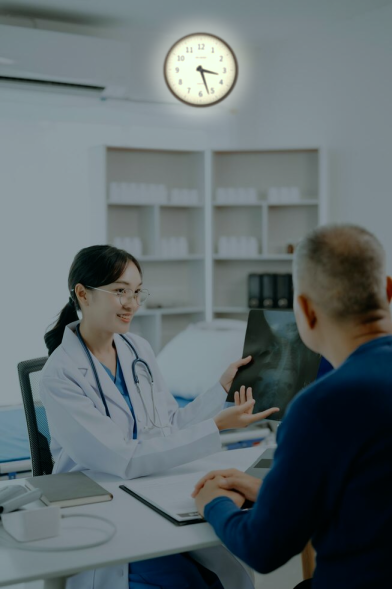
3:27
